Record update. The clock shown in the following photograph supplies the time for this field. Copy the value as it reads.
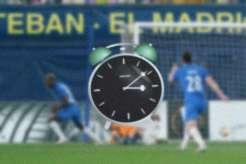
3:09
